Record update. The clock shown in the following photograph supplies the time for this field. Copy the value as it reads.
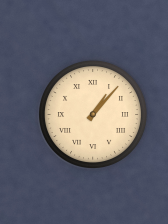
1:07
